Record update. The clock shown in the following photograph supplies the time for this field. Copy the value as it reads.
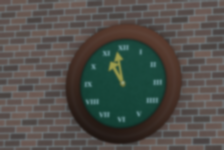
10:58
